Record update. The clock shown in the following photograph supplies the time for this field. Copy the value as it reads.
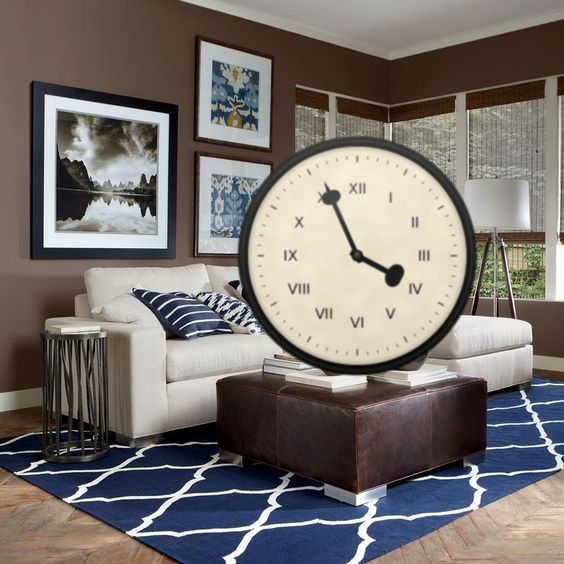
3:56
